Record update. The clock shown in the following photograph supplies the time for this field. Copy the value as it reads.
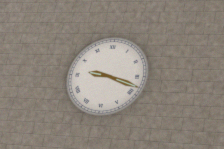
9:18
